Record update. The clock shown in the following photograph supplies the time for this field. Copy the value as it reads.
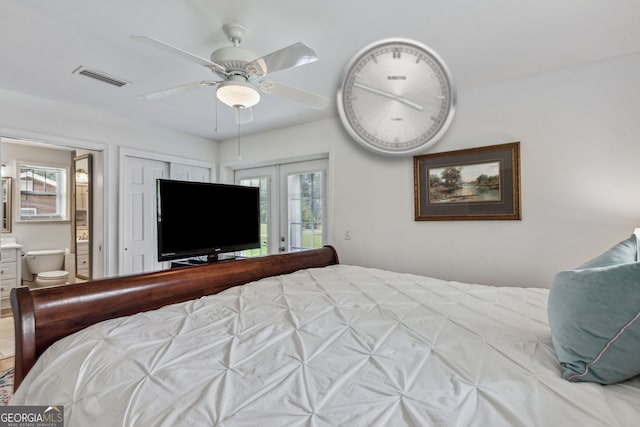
3:48
